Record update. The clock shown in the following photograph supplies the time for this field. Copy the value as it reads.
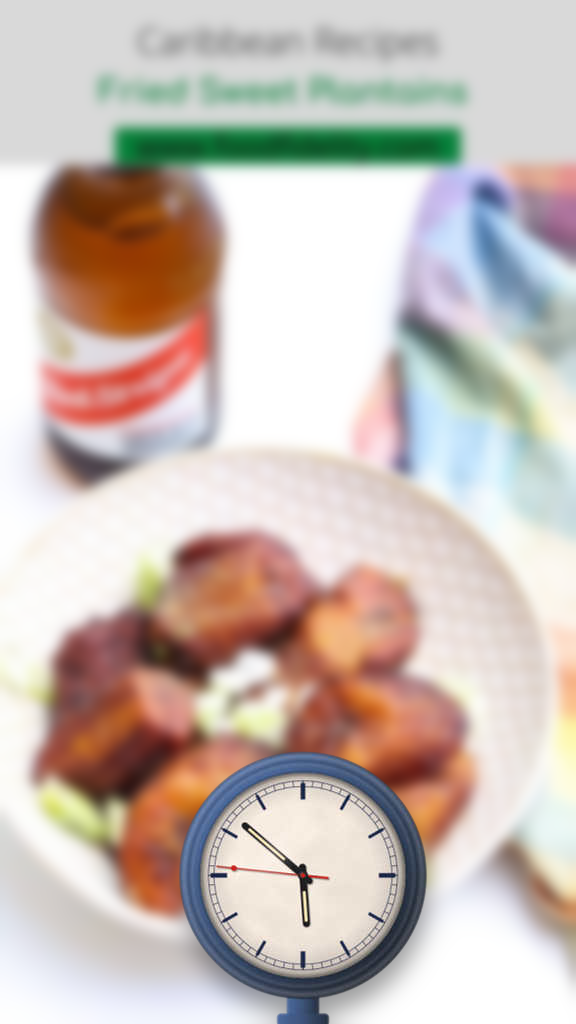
5:51:46
